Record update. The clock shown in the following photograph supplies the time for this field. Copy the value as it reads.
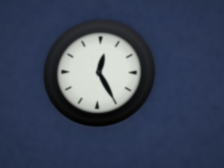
12:25
